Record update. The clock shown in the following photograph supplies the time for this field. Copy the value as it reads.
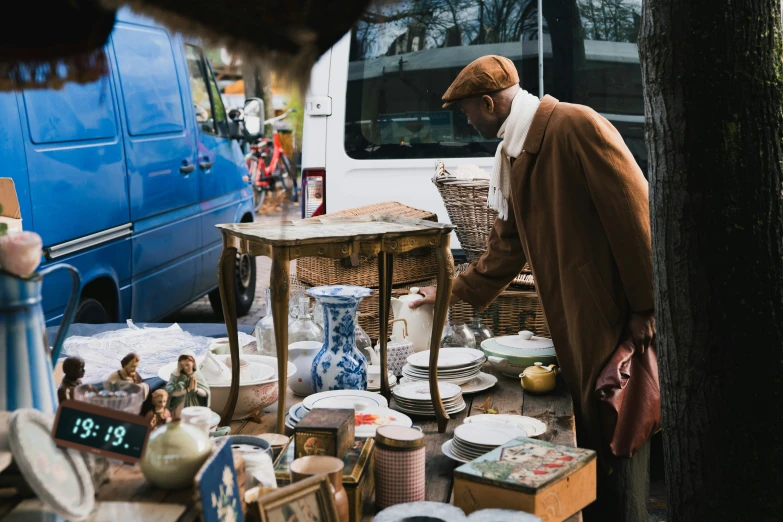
19:19
